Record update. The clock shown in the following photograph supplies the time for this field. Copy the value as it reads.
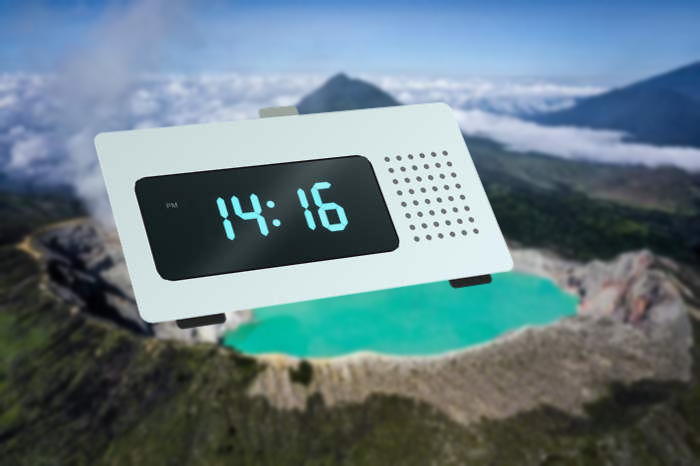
14:16
